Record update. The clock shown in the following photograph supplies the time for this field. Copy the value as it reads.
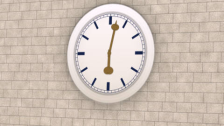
6:02
